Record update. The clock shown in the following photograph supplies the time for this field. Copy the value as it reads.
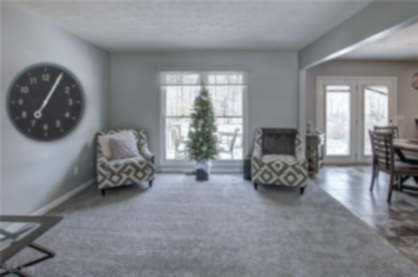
7:05
